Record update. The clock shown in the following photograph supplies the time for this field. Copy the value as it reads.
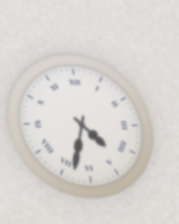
4:33
